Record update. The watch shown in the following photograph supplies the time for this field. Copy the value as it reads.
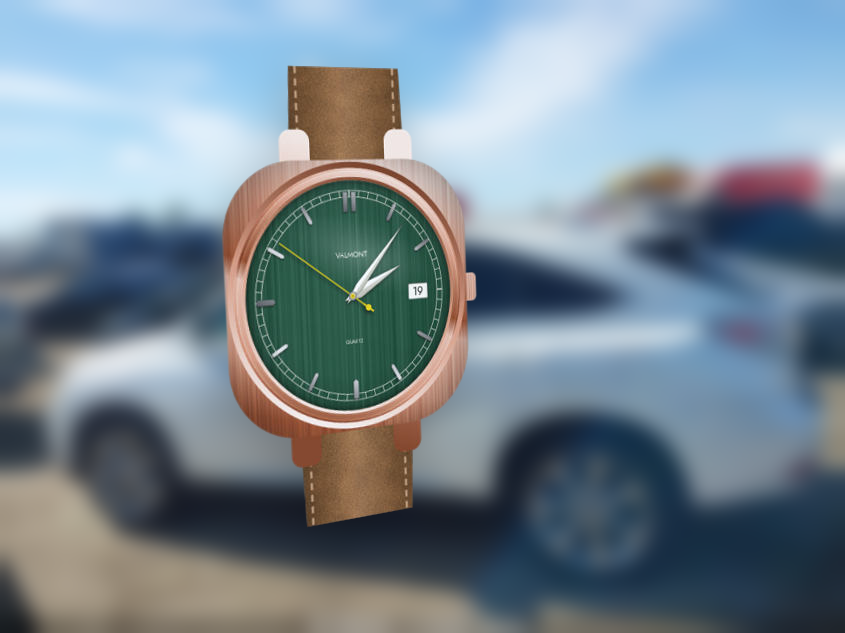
2:06:51
